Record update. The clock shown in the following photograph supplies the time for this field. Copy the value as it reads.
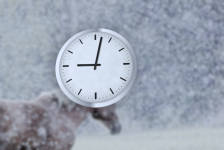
9:02
